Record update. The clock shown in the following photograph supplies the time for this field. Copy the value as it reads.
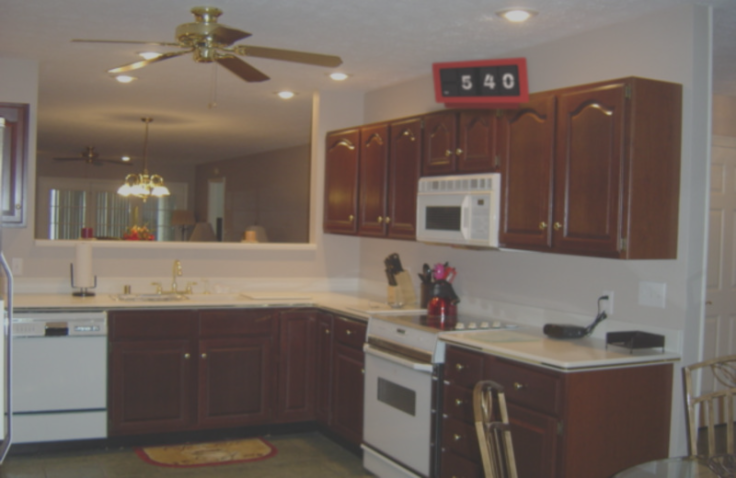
5:40
